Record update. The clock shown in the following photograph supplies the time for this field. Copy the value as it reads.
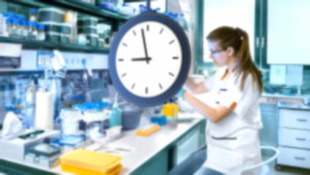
8:58
